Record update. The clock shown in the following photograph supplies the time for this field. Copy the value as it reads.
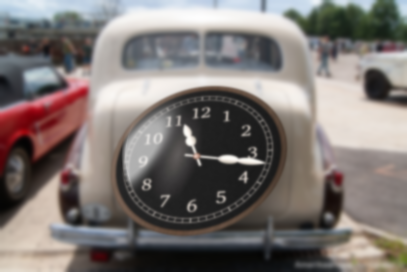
11:17
